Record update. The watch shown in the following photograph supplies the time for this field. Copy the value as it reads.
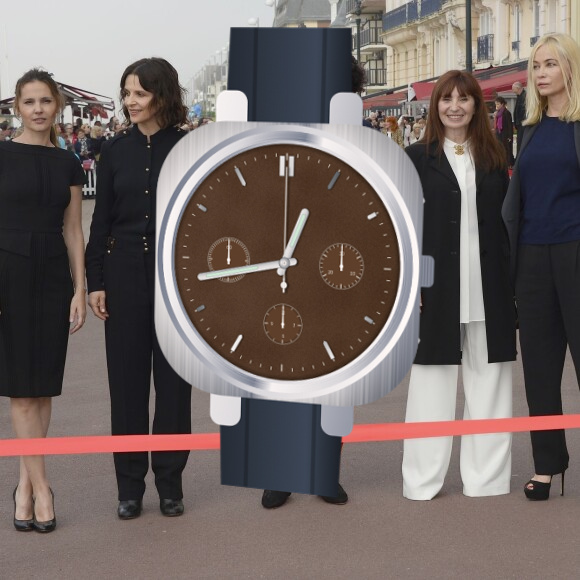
12:43
